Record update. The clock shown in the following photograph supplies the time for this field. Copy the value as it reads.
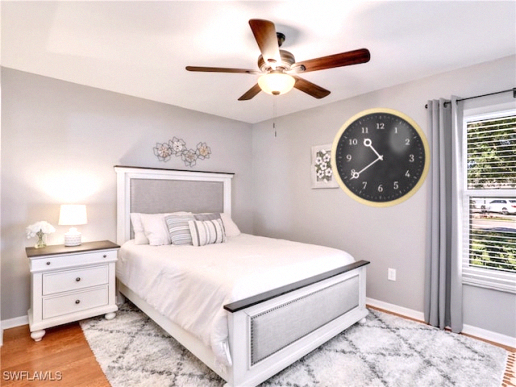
10:39
